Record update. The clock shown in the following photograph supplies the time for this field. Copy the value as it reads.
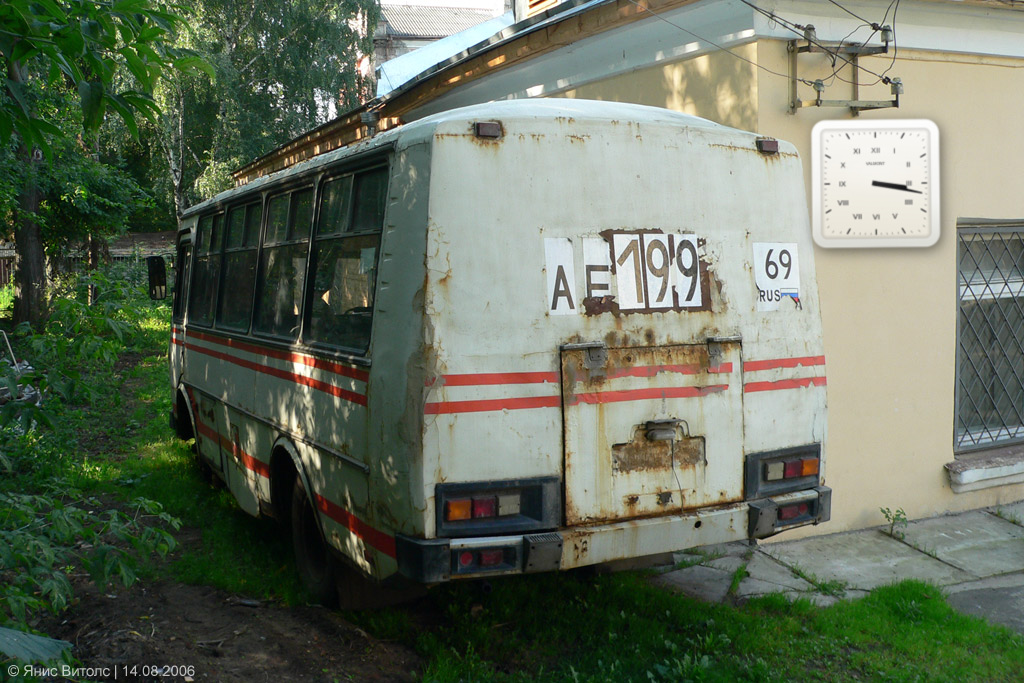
3:17
